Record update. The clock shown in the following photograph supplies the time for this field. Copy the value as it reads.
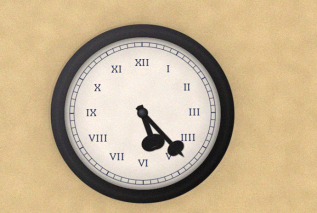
5:23
